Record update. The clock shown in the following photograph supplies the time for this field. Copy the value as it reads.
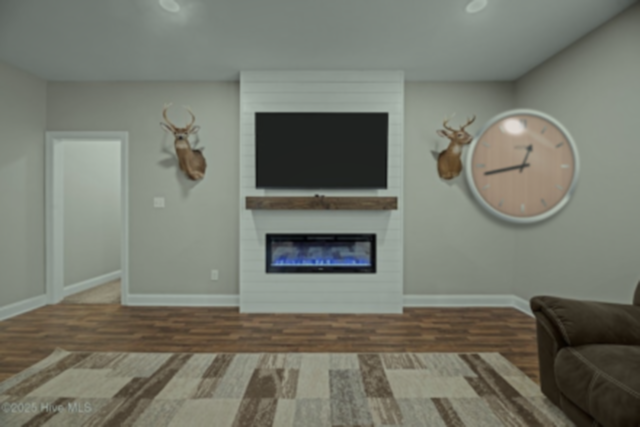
12:43
